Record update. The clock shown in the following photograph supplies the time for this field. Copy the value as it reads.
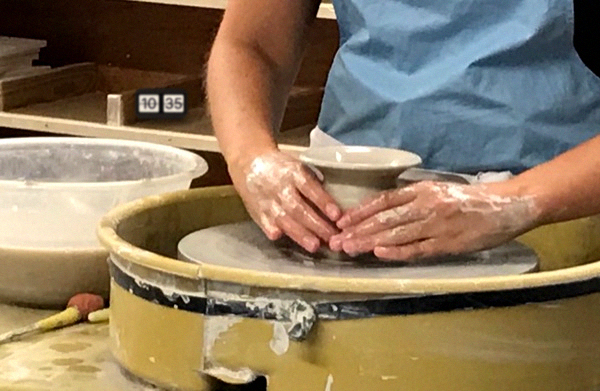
10:35
